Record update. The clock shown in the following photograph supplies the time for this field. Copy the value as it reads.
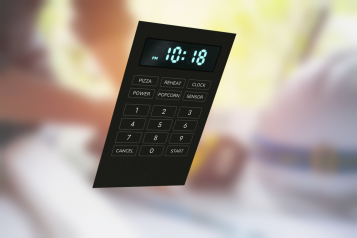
10:18
